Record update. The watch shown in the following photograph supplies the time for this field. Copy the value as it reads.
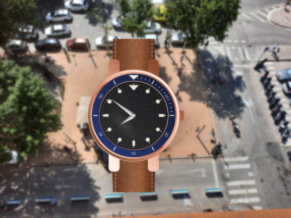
7:51
